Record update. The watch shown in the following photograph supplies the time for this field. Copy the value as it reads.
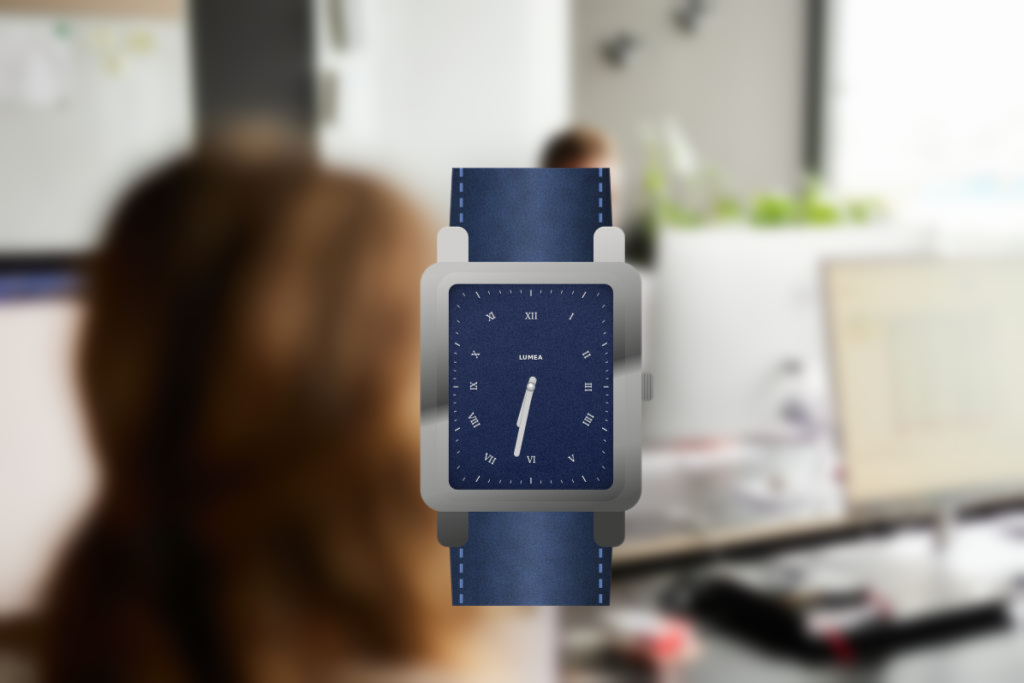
6:32
